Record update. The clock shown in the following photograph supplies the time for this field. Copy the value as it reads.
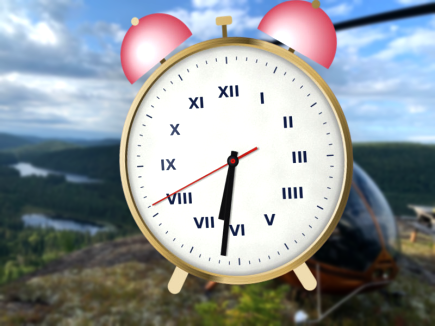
6:31:41
